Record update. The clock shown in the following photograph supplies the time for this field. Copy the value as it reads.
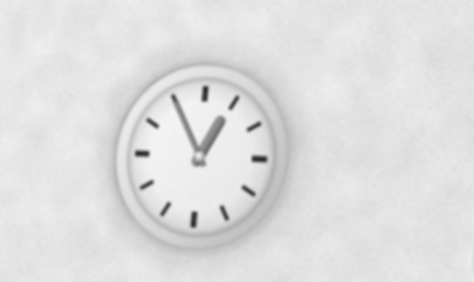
12:55
